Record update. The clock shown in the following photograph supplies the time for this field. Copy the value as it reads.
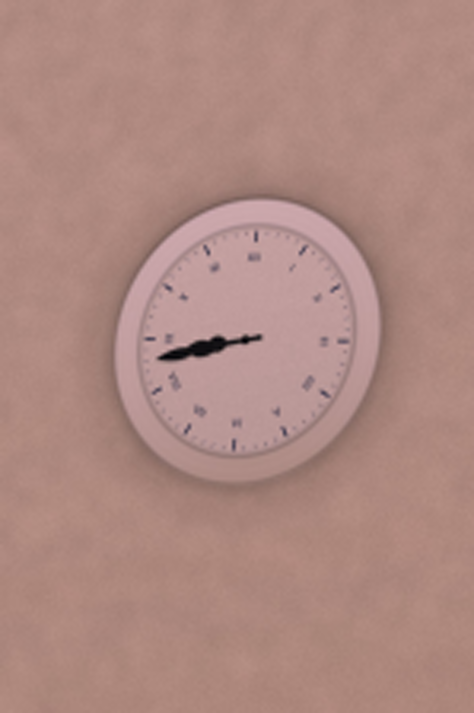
8:43
